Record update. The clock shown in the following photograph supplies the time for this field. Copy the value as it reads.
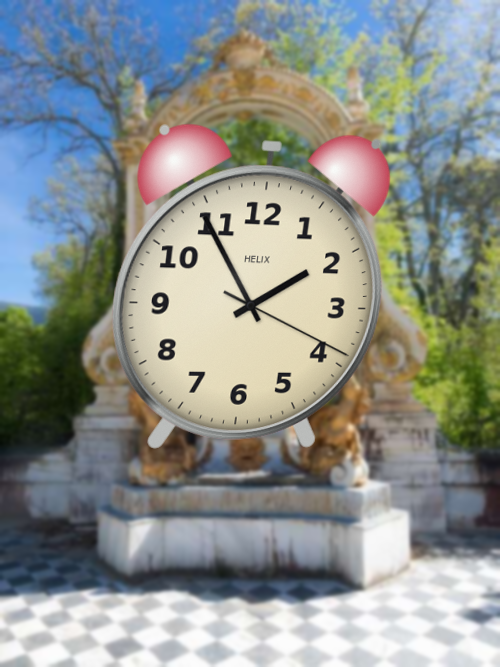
1:54:19
